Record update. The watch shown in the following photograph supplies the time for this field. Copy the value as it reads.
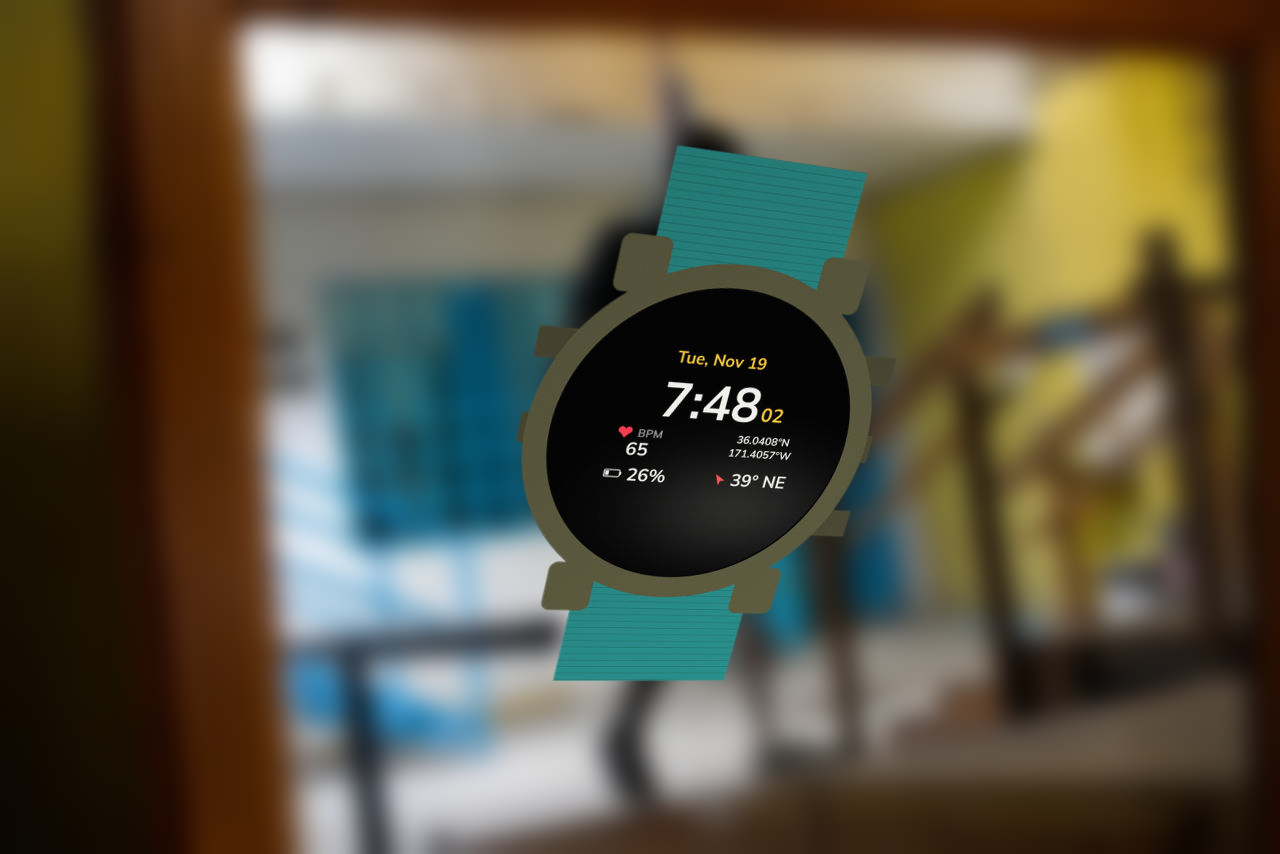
7:48:02
